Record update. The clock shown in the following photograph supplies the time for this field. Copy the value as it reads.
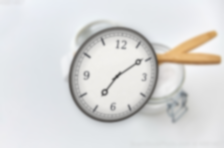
7:09
